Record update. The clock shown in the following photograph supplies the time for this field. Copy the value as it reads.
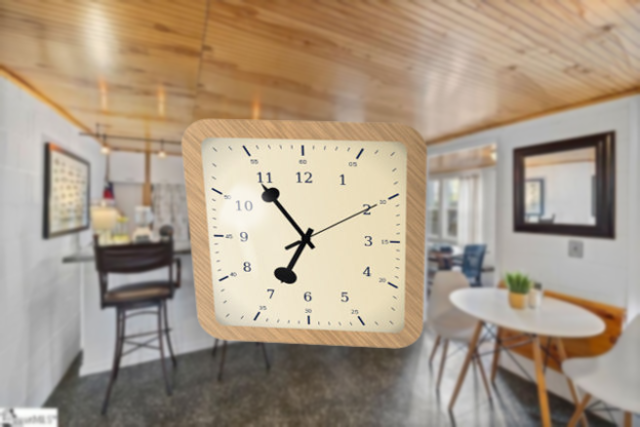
6:54:10
